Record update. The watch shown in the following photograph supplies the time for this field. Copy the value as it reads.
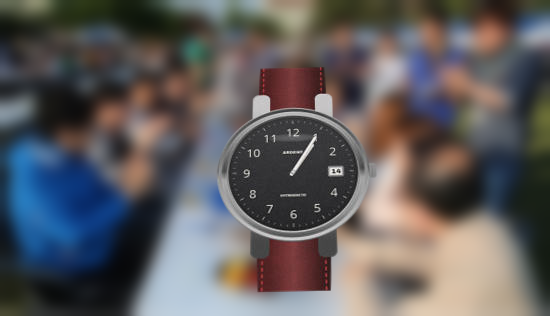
1:05
